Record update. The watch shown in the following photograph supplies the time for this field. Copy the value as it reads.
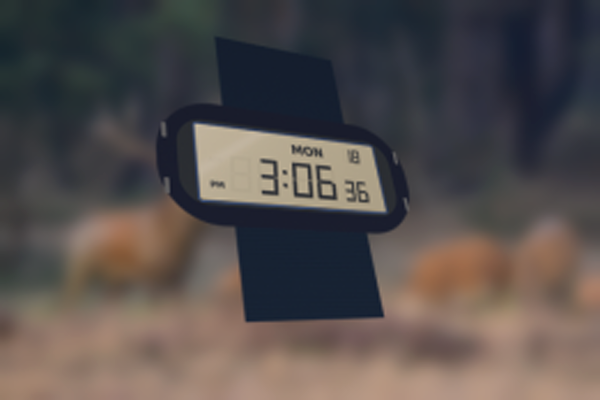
3:06:36
